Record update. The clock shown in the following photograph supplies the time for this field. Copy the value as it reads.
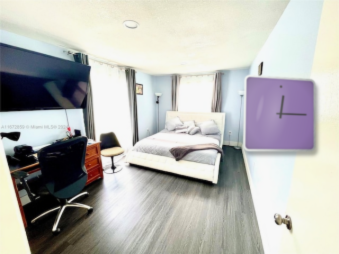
12:15
